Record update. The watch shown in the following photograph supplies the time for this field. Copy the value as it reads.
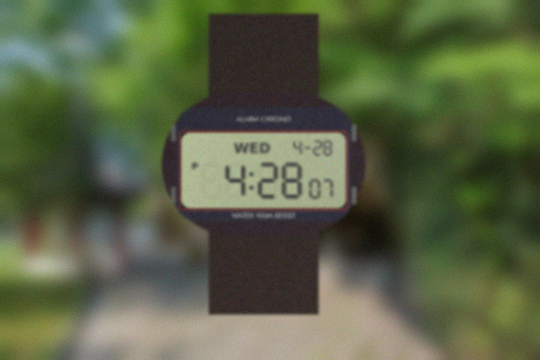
4:28:07
